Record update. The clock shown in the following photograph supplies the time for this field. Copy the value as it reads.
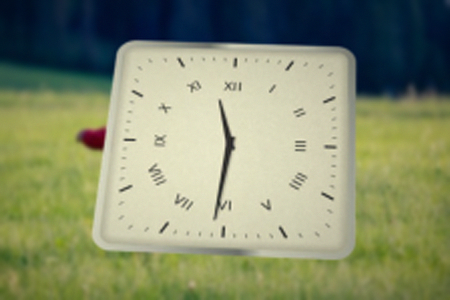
11:31
